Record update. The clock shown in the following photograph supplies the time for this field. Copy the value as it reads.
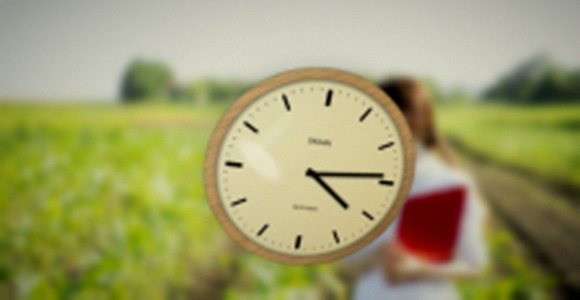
4:14
